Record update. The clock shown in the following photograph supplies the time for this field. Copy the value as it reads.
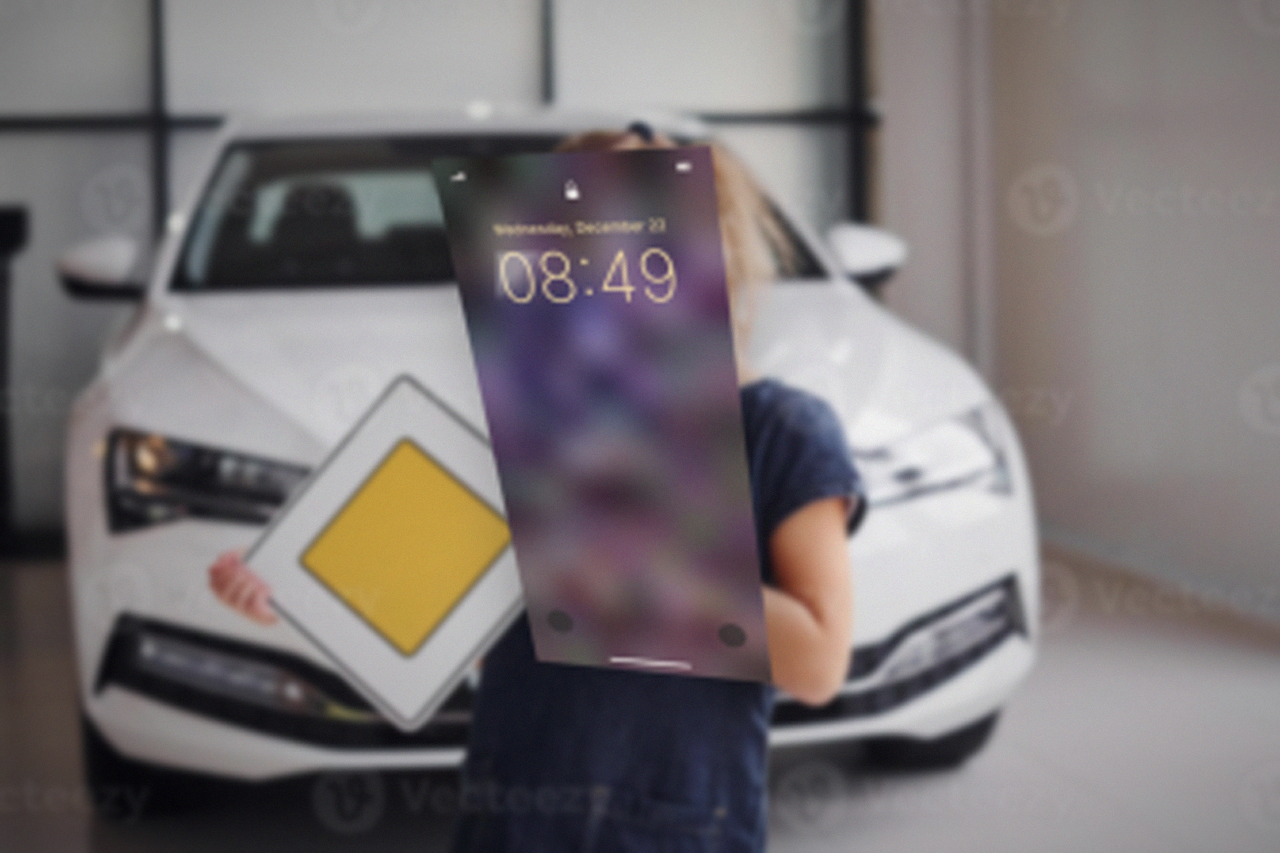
8:49
